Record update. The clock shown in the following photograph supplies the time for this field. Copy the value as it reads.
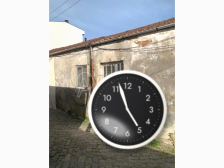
4:57
